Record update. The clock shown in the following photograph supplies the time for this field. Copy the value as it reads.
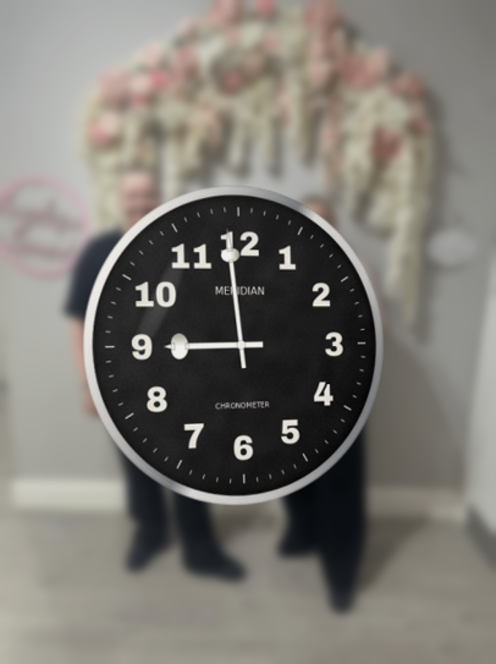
8:59
